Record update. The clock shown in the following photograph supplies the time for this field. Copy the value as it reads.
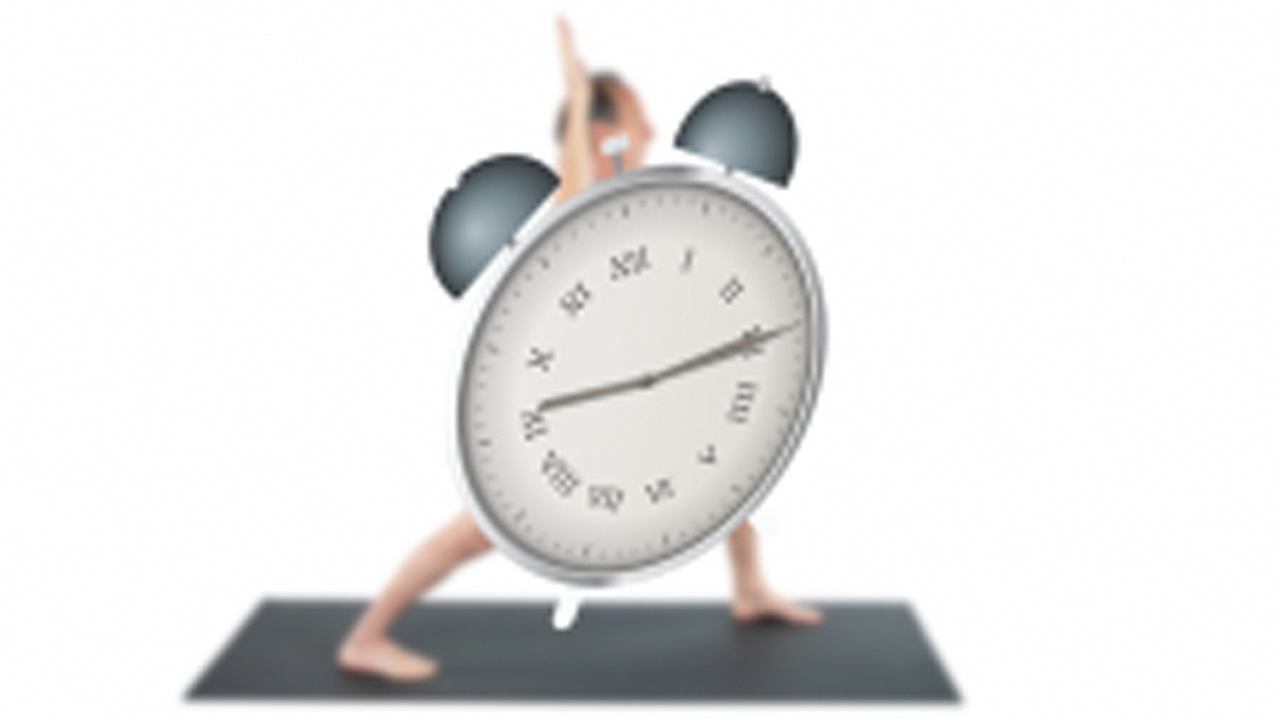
9:15
